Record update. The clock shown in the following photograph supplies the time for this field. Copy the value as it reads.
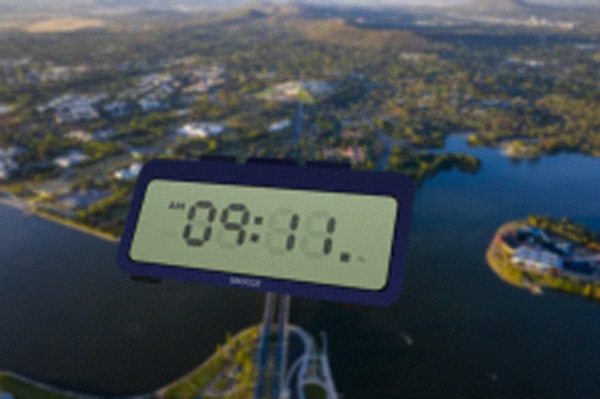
9:11
